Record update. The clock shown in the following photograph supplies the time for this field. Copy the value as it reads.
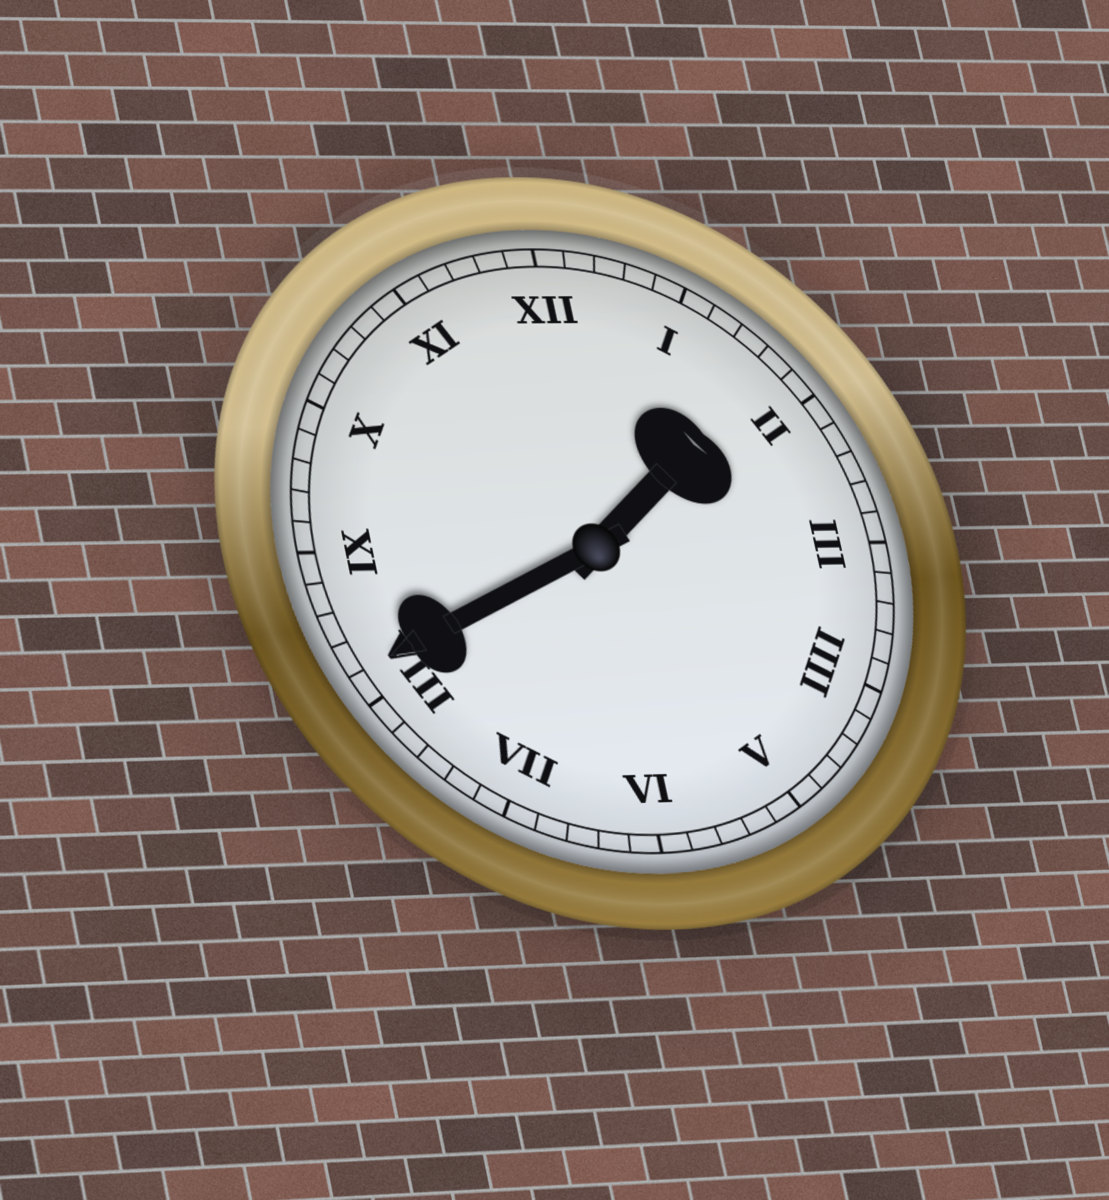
1:41
